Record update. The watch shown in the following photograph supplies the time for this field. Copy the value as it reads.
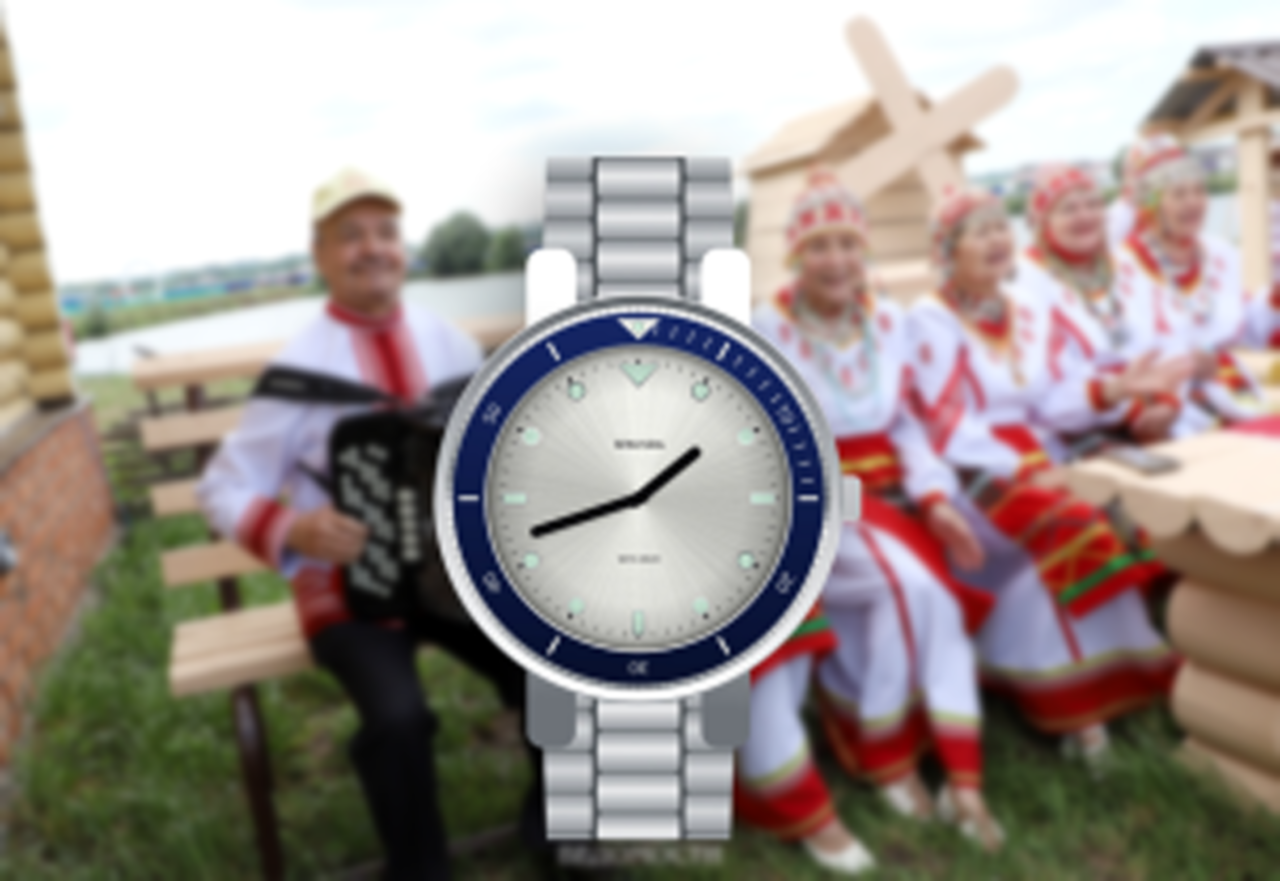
1:42
